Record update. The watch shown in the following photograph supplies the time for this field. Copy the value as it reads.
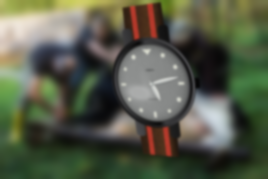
5:13
